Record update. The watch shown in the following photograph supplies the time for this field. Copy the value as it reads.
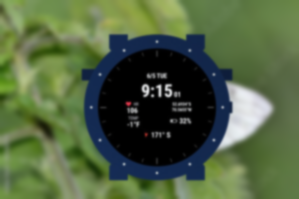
9:15
